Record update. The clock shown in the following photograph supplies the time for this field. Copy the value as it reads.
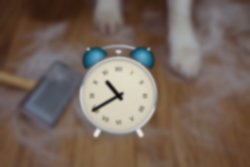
10:40
